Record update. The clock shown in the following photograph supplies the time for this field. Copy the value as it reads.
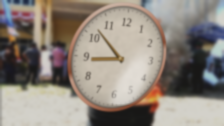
8:52
